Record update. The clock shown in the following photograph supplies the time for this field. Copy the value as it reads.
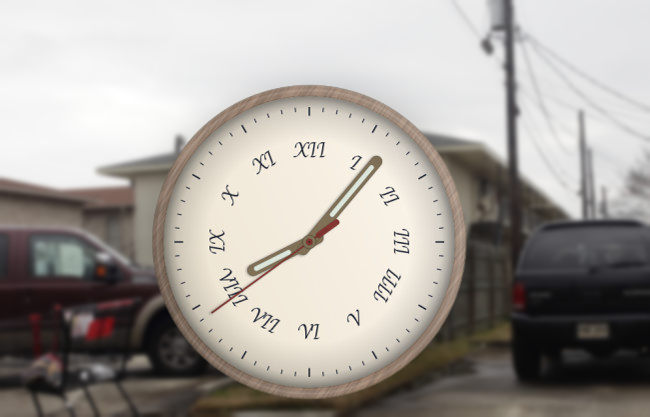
8:06:39
